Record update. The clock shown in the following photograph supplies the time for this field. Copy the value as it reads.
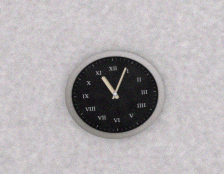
11:04
